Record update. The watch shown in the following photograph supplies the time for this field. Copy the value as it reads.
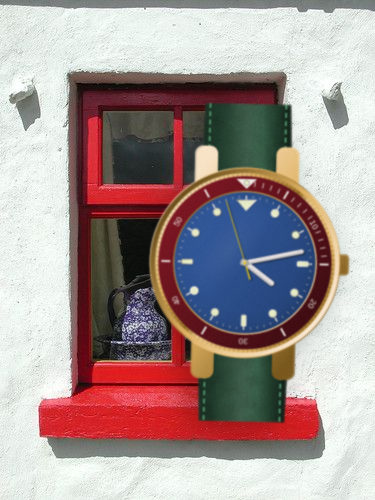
4:12:57
